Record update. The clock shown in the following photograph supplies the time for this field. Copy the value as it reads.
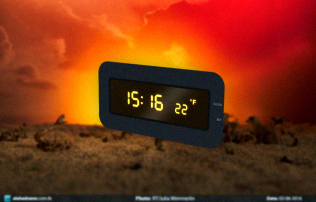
15:16
